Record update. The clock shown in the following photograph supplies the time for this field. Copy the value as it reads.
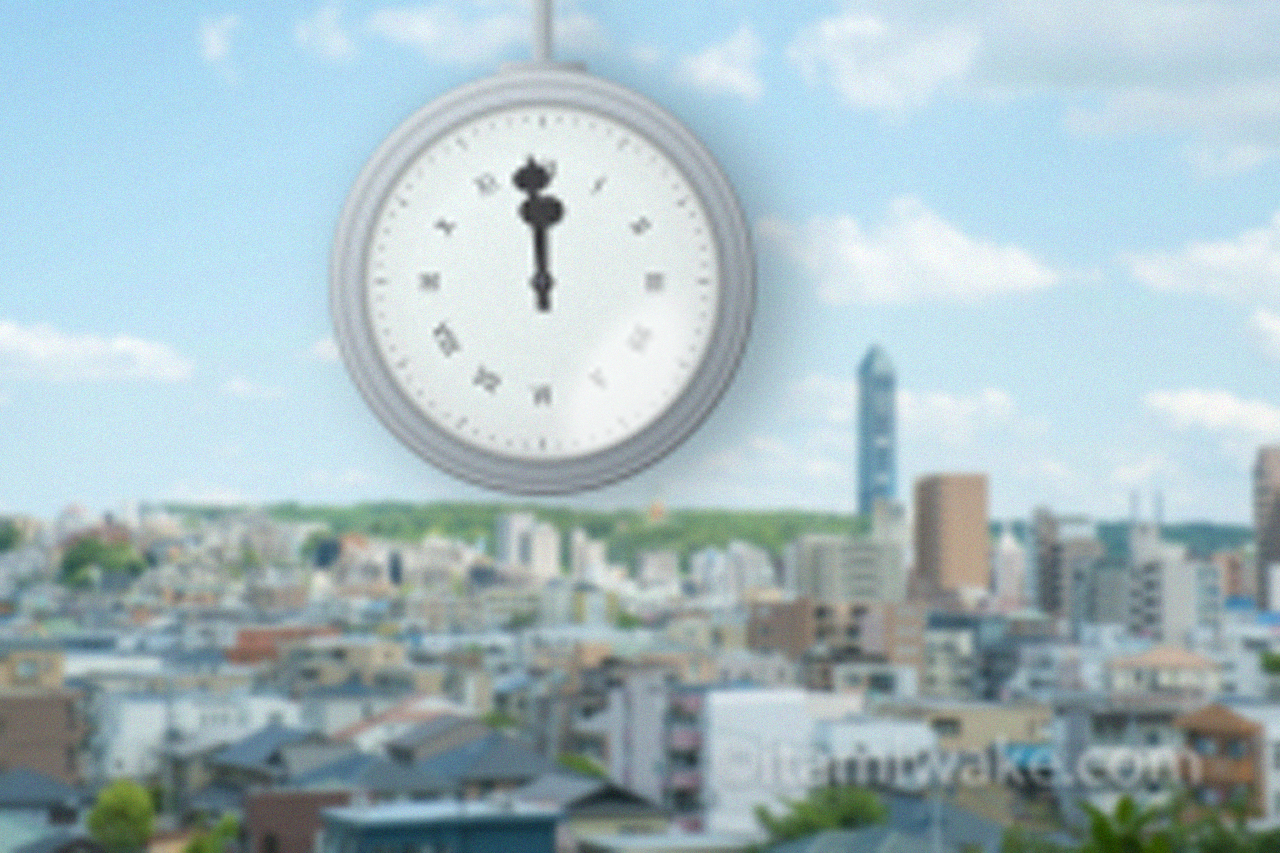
11:59
